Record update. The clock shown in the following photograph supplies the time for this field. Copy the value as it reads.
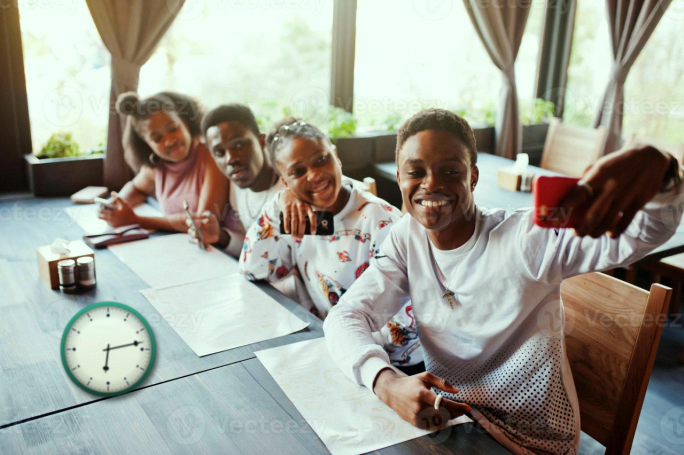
6:13
